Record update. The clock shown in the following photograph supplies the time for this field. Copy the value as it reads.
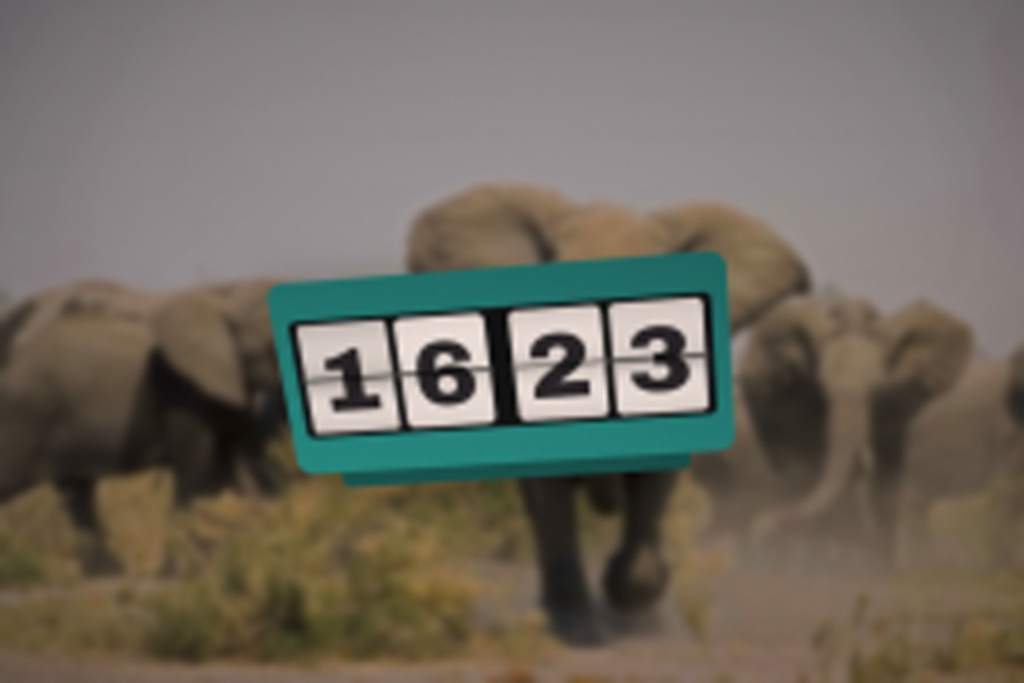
16:23
